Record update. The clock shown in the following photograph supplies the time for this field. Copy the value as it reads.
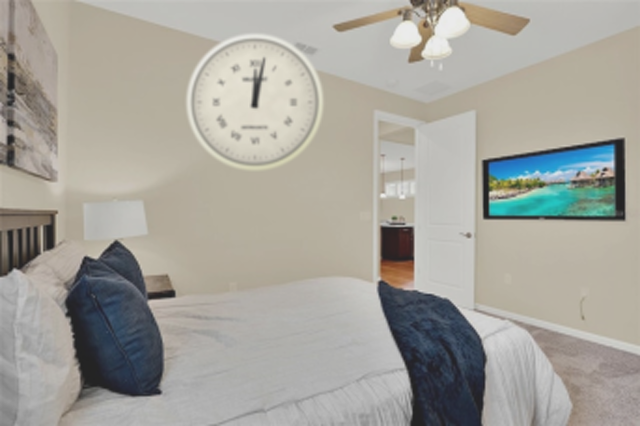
12:02
